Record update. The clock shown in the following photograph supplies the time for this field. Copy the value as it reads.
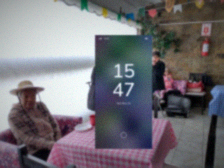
15:47
